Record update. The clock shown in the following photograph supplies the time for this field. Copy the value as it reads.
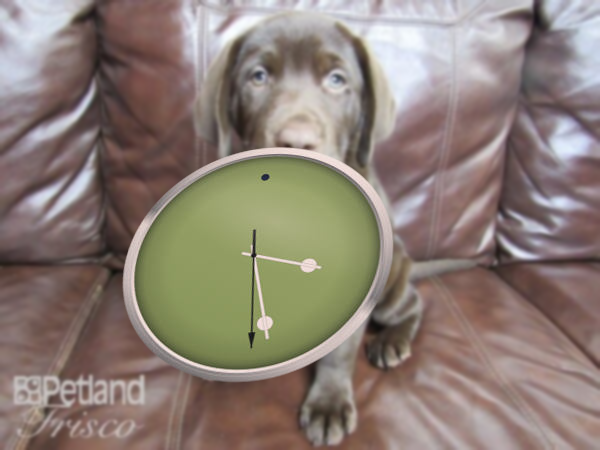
3:27:29
